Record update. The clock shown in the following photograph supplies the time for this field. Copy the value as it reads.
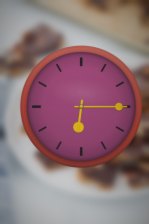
6:15
